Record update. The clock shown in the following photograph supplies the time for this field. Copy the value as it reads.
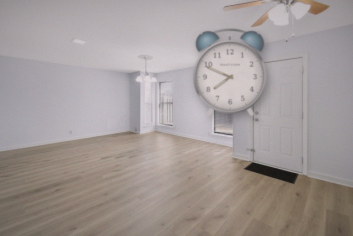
7:49
